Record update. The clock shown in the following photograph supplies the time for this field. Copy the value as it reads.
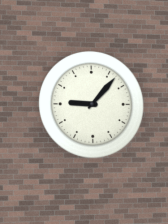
9:07
